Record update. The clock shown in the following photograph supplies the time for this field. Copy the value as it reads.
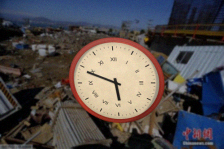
5:49
